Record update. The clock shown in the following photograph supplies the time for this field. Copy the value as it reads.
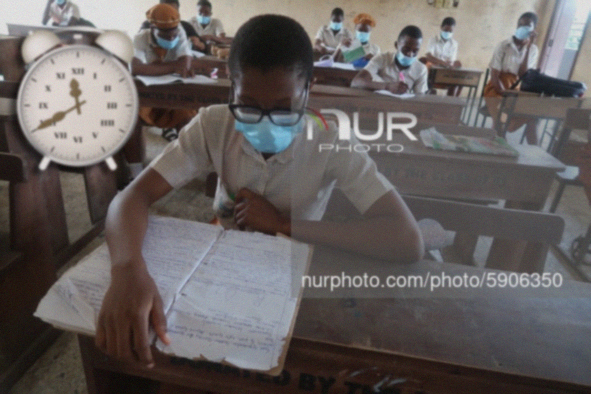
11:40
